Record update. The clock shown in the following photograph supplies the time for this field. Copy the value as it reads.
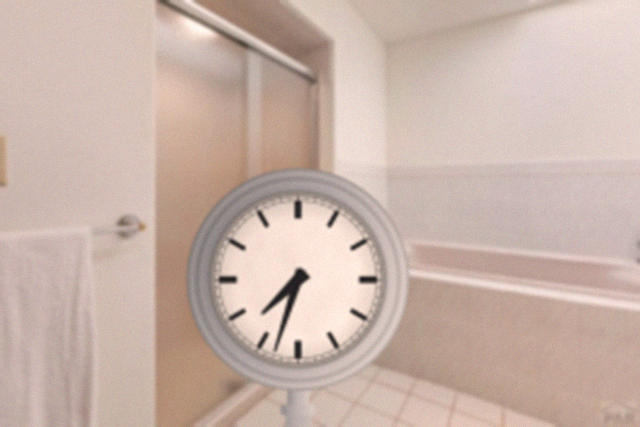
7:33
